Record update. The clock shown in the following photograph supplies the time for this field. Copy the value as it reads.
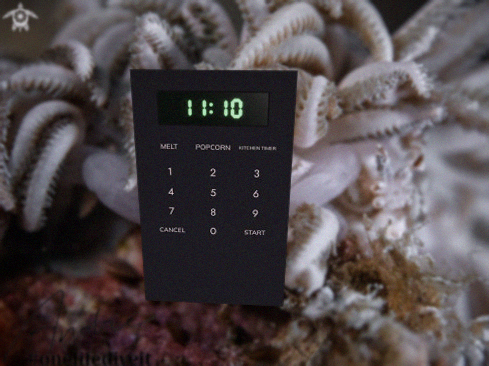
11:10
